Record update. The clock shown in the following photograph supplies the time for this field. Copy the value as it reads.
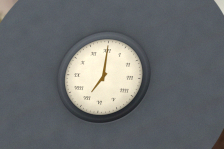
7:00
